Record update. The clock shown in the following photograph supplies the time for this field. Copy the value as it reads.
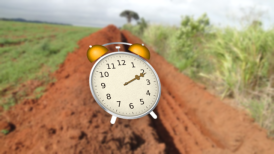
2:11
